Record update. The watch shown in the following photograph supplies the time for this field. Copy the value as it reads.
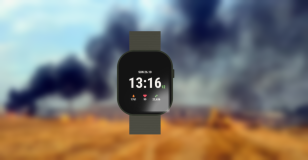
13:16
